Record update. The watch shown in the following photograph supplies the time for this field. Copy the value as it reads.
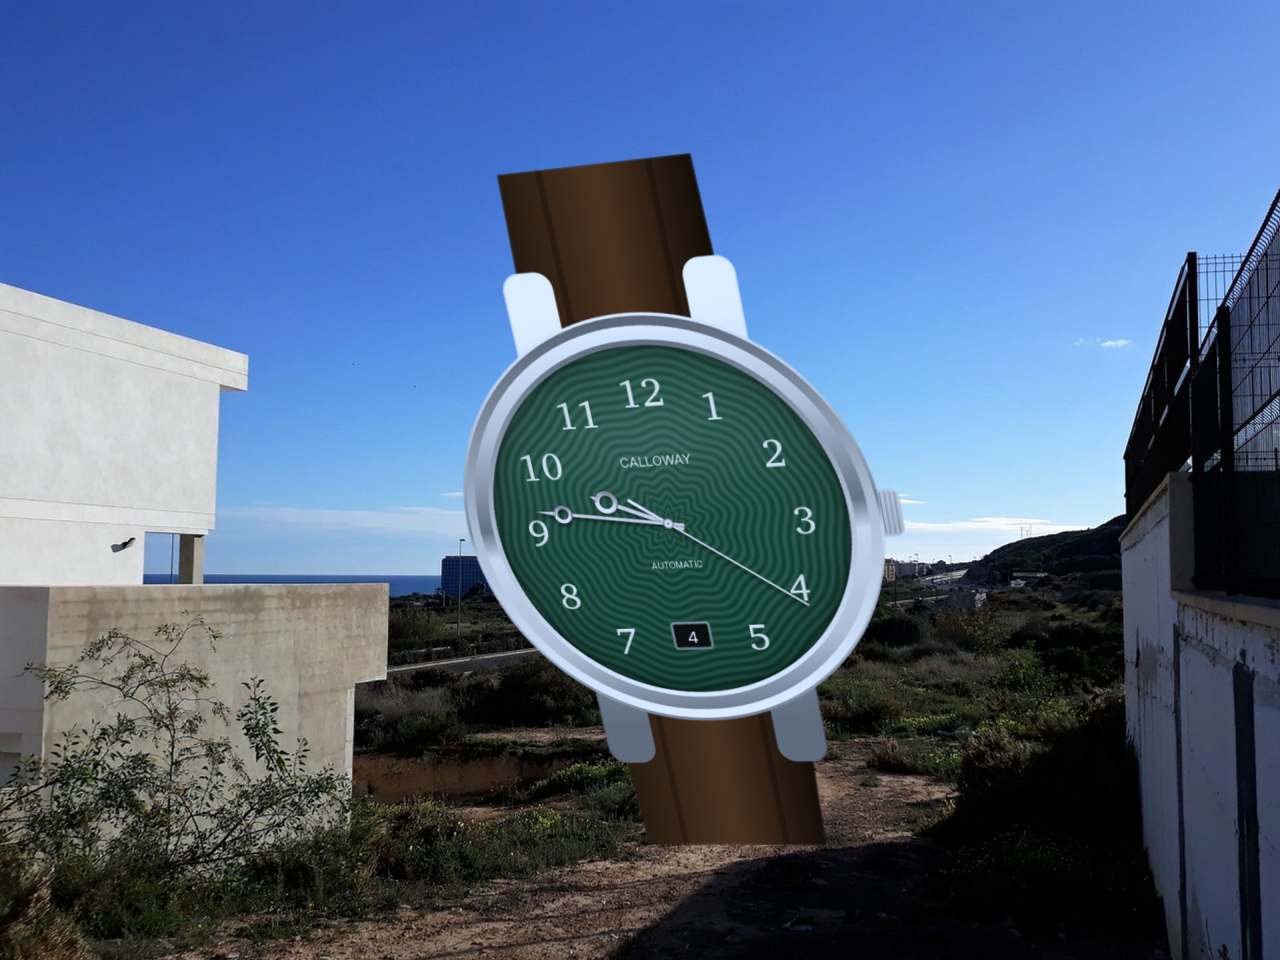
9:46:21
